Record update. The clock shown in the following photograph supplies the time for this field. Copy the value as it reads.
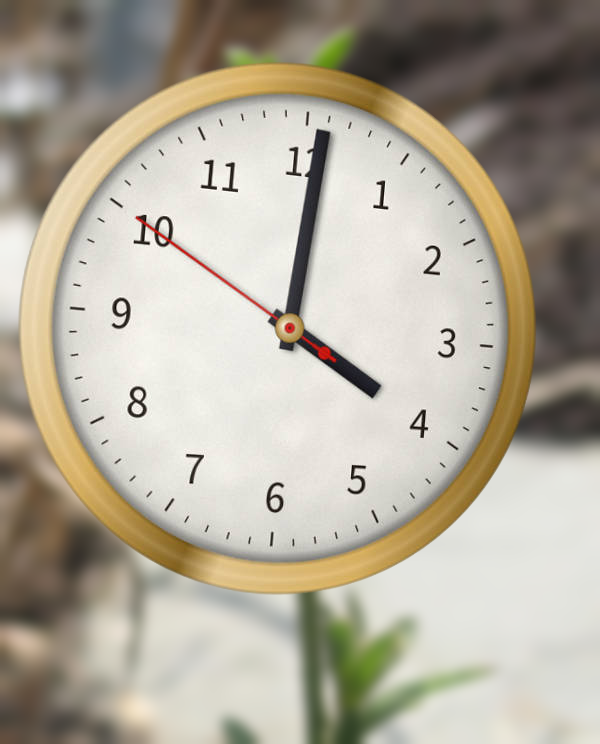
4:00:50
